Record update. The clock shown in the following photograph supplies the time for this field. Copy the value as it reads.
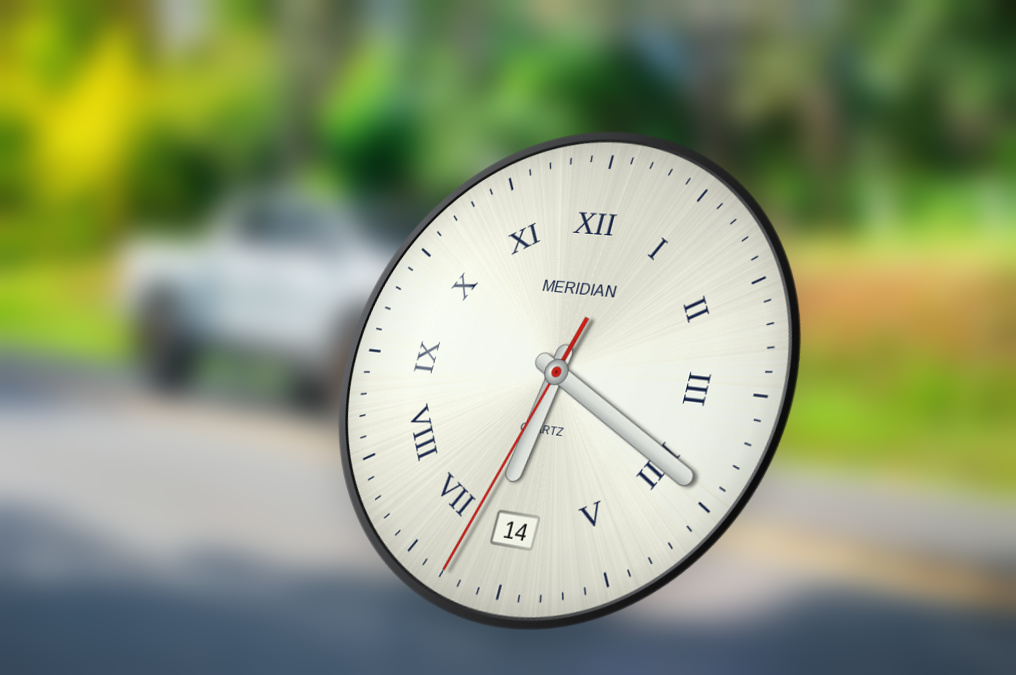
6:19:33
